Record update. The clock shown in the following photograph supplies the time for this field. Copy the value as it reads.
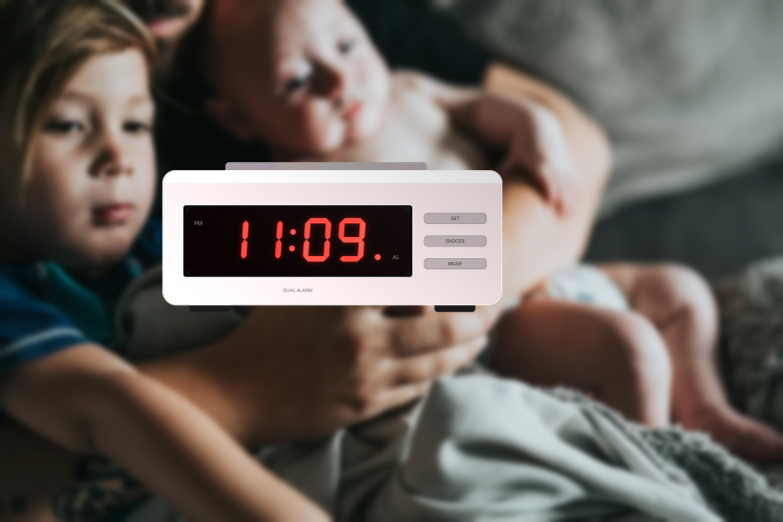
11:09
